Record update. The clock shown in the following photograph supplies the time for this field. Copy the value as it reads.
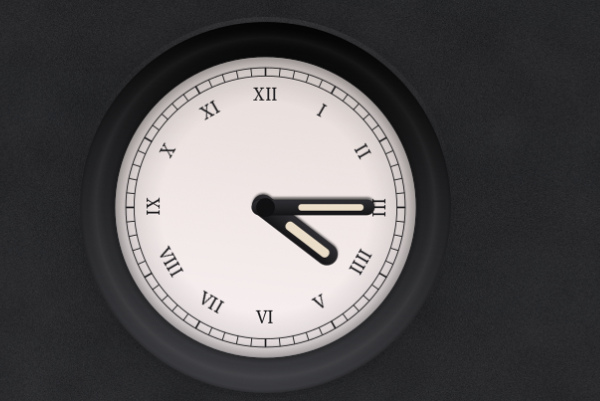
4:15
